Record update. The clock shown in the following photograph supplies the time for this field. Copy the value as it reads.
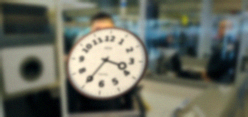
3:35
